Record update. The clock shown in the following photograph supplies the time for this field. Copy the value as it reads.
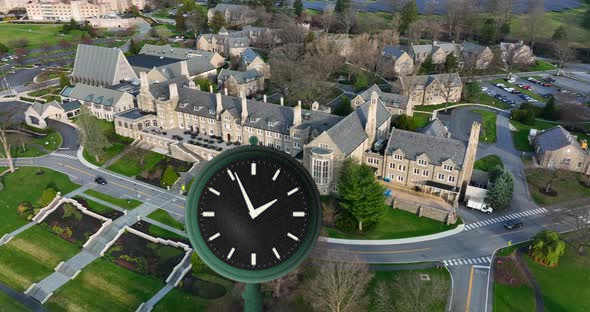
1:56
